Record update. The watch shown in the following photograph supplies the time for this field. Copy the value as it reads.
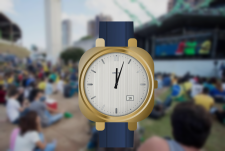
12:03
